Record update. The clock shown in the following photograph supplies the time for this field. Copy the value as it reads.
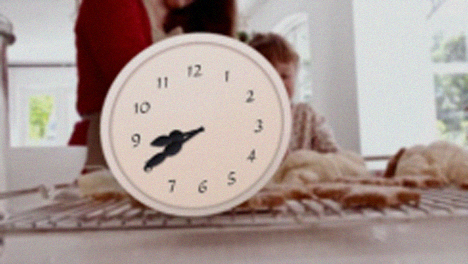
8:40
